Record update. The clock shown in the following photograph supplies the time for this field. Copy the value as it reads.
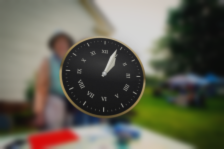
1:04
